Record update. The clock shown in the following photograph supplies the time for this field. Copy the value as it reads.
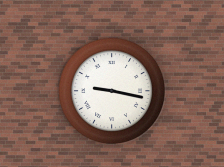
9:17
